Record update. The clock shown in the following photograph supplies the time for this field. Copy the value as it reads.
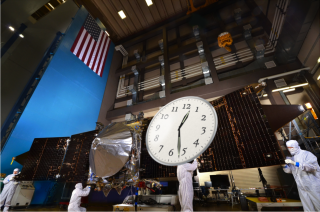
12:27
